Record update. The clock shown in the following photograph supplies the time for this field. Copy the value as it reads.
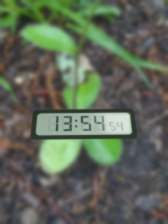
13:54:54
